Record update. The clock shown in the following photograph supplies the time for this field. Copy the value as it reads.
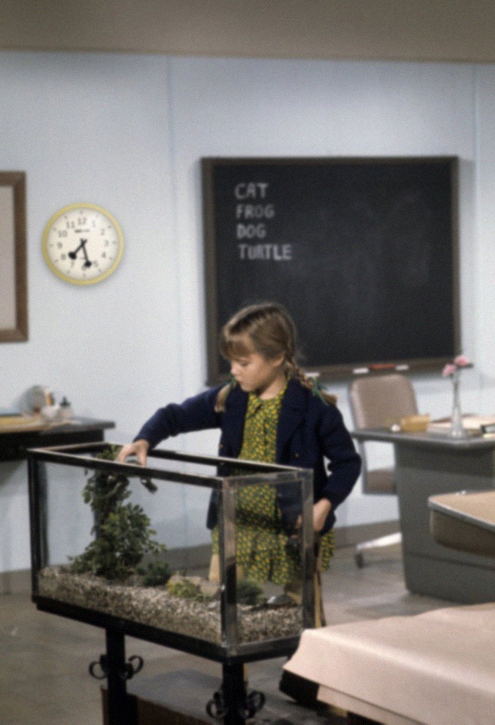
7:28
